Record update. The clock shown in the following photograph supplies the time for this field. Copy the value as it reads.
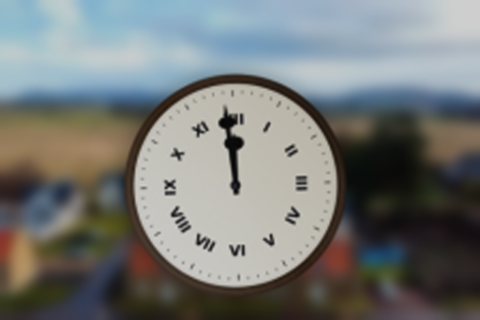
11:59
